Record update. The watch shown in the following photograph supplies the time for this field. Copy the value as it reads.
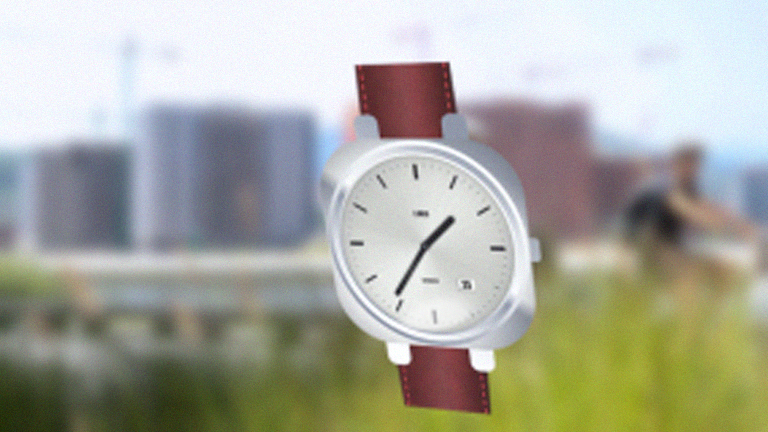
1:36
